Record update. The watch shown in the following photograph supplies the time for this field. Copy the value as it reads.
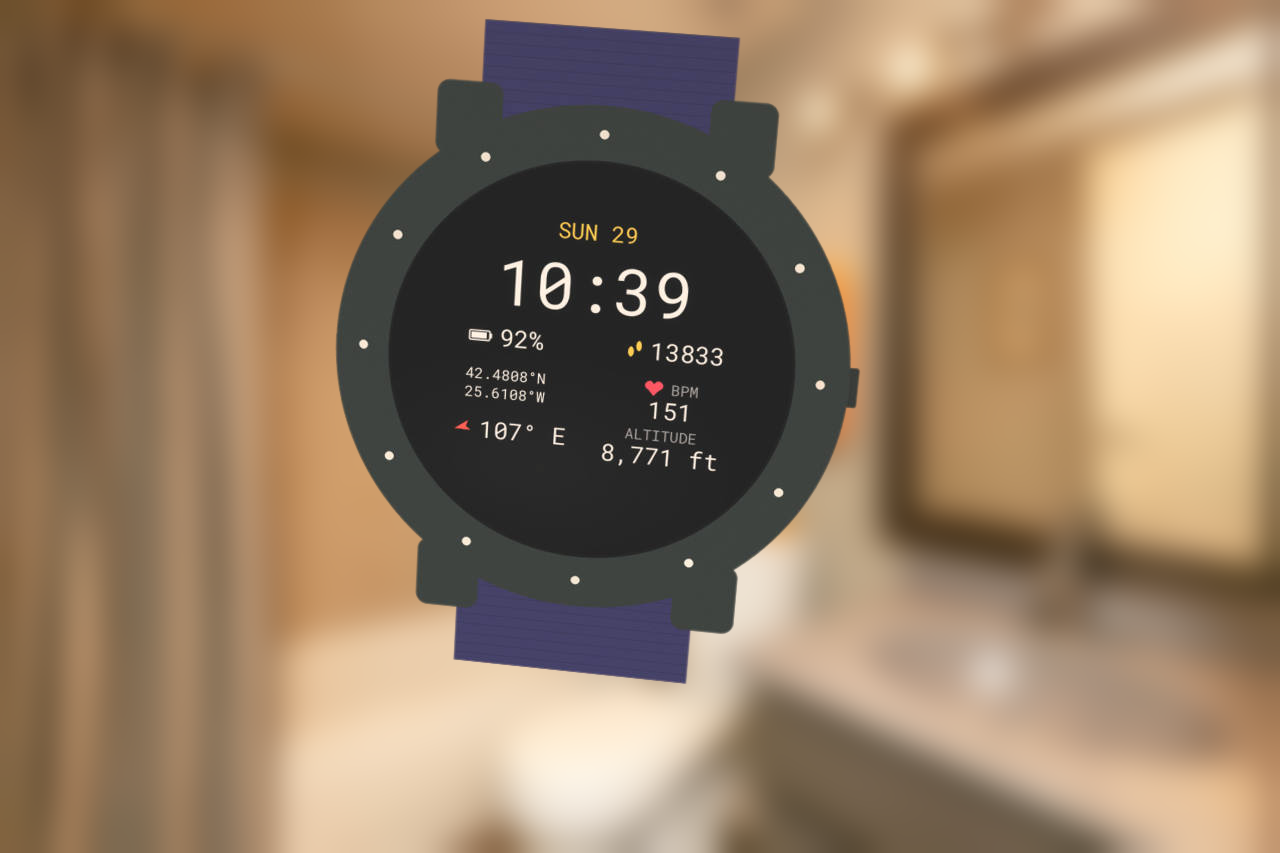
10:39
